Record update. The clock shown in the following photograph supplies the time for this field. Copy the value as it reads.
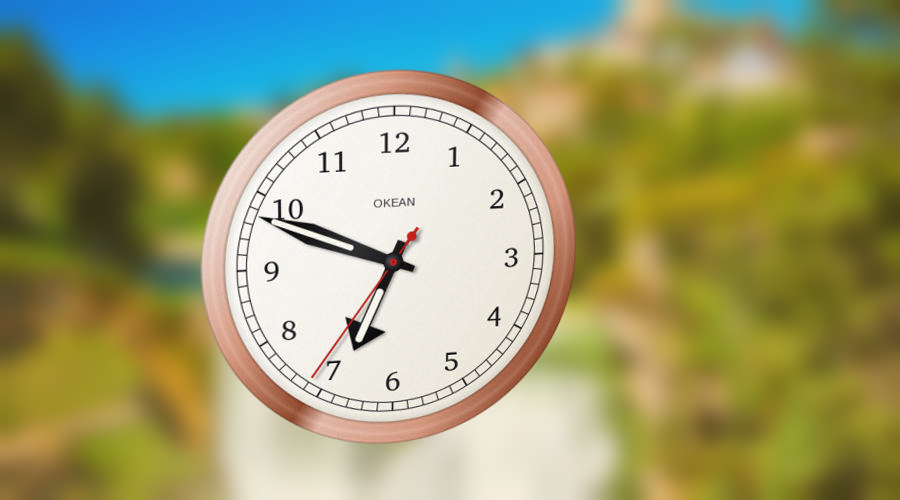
6:48:36
